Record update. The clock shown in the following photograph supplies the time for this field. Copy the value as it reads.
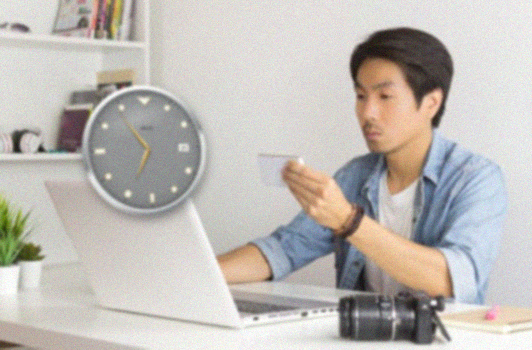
6:54
